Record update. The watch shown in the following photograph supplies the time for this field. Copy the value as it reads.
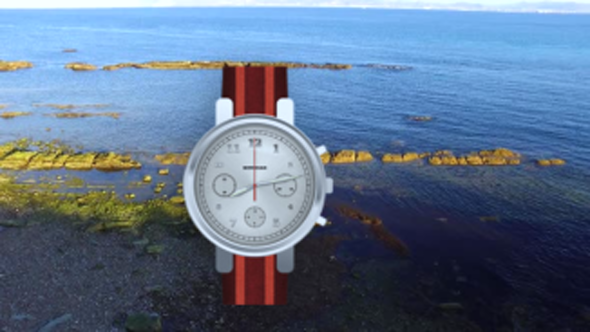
8:13
